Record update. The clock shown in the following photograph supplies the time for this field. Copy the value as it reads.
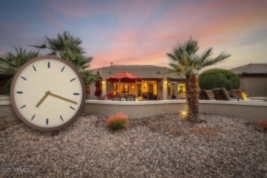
7:18
